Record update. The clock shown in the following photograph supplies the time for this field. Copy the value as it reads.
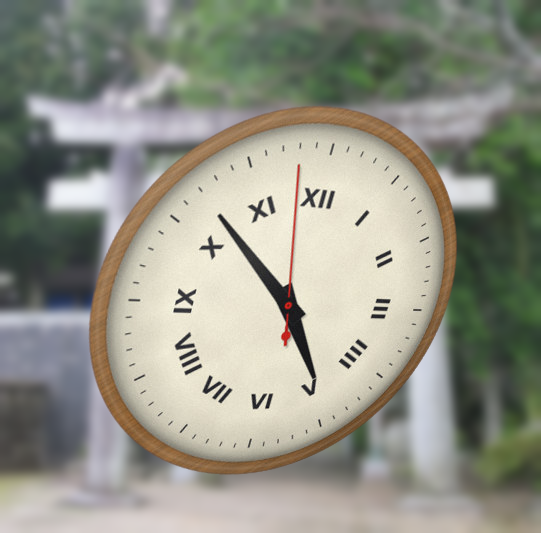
4:51:58
